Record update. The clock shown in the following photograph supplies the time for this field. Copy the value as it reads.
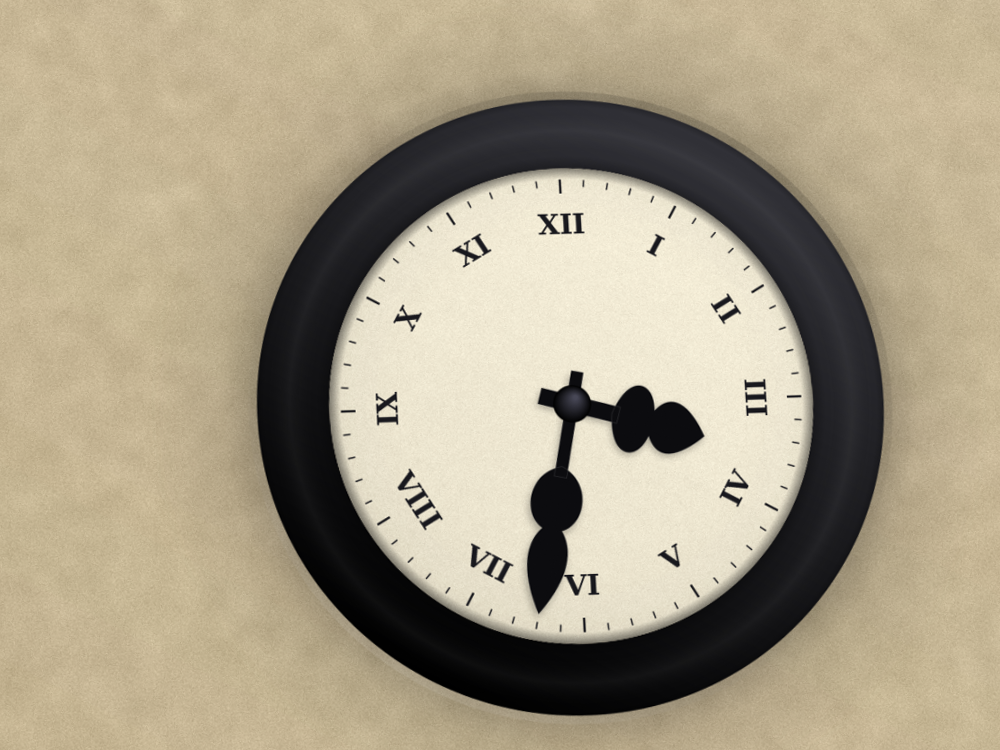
3:32
